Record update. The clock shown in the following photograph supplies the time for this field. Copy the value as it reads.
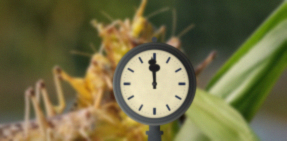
11:59
